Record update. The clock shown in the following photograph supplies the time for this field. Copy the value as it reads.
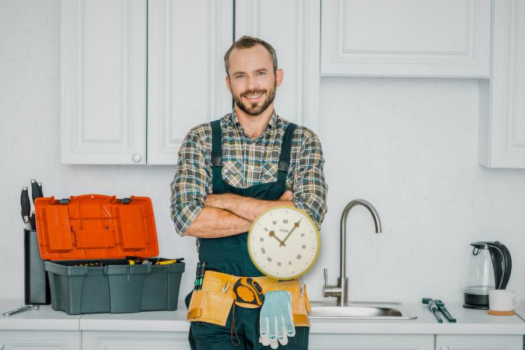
10:05
